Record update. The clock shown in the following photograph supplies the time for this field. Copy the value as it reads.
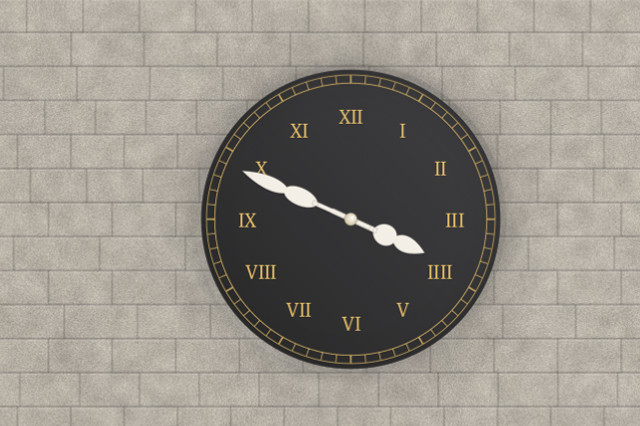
3:49
